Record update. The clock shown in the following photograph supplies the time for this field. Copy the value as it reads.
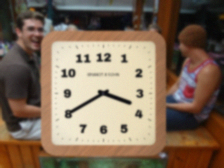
3:40
